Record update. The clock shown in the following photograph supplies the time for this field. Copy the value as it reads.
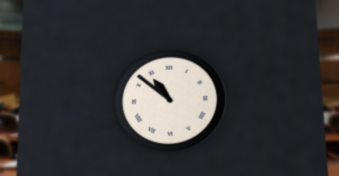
10:52
